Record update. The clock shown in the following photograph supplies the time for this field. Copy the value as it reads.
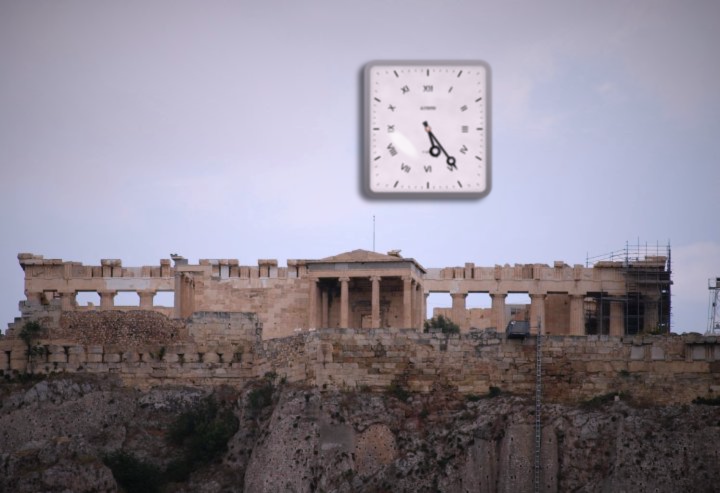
5:24
